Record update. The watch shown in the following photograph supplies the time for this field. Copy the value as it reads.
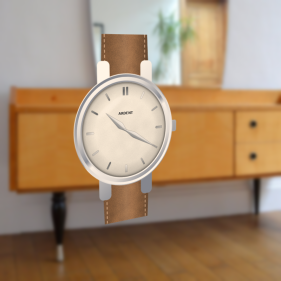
10:20
